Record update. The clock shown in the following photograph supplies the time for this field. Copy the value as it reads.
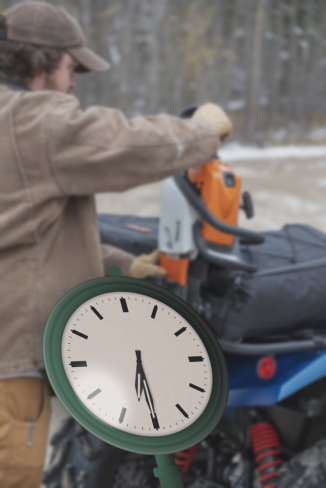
6:30
